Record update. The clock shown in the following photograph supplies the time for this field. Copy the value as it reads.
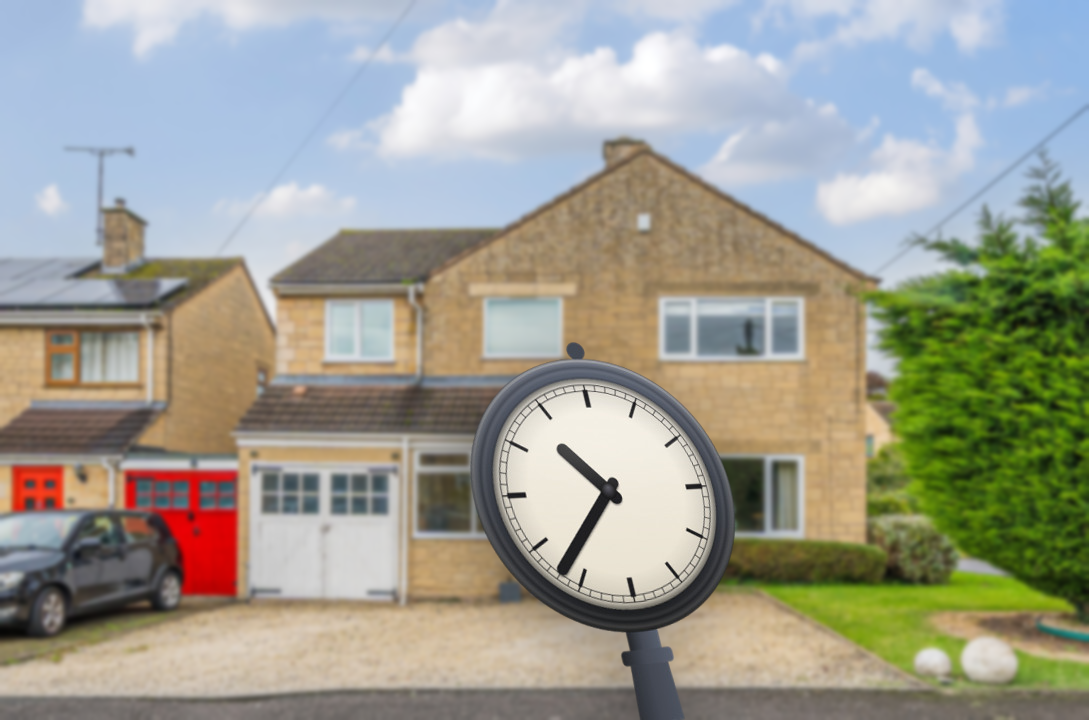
10:37
